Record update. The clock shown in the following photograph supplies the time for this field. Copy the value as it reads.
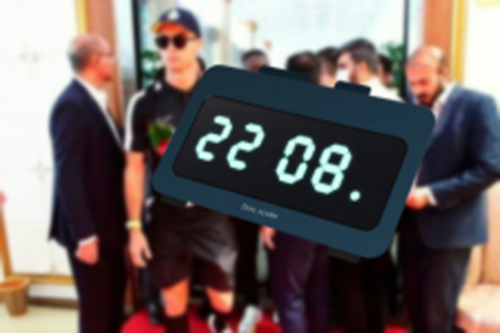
22:08
